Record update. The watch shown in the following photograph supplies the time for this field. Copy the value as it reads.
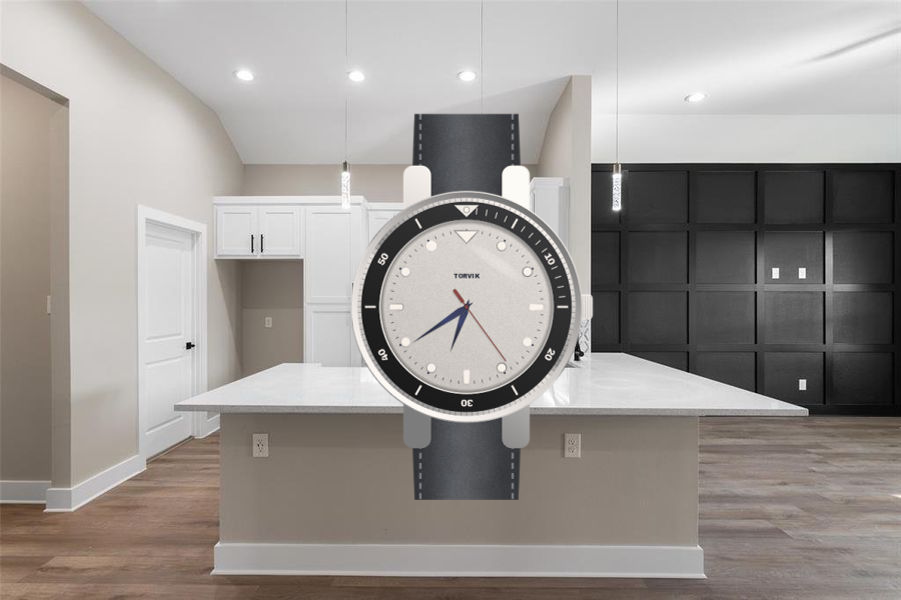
6:39:24
